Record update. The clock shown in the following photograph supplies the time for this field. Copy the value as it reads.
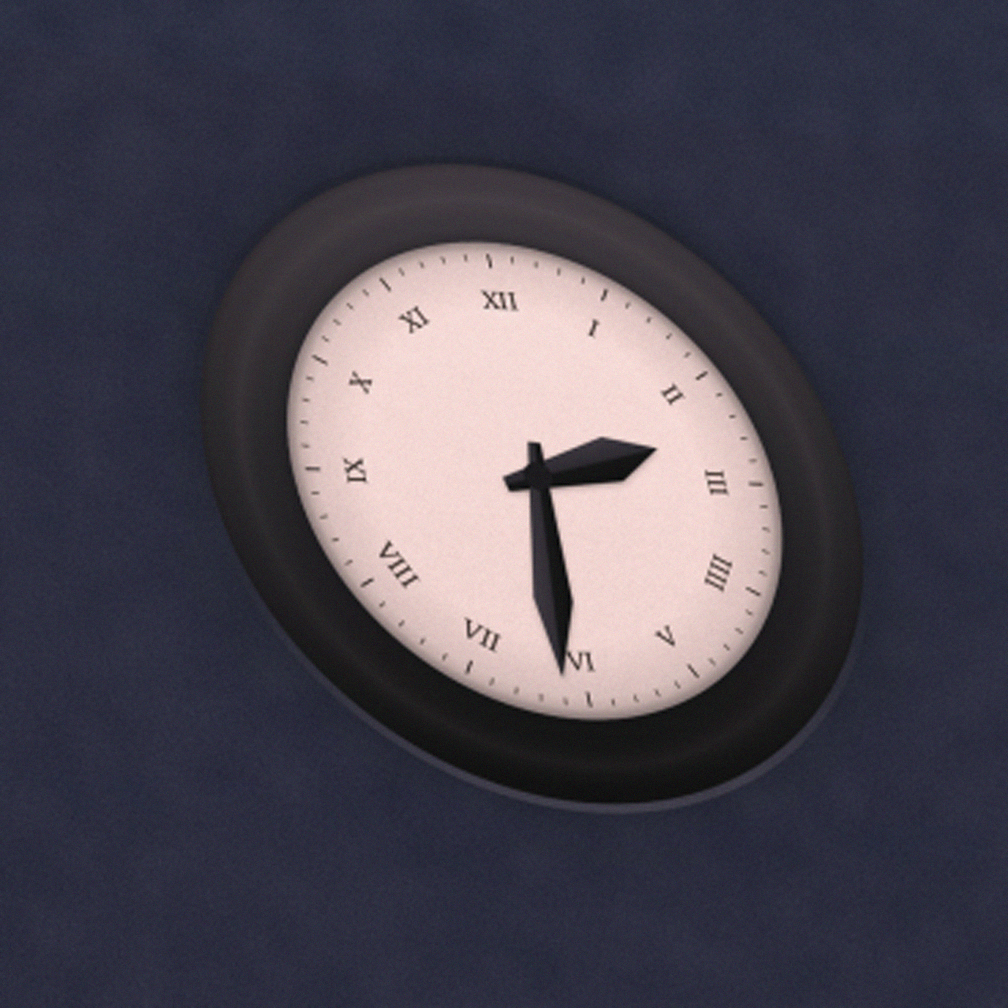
2:31
